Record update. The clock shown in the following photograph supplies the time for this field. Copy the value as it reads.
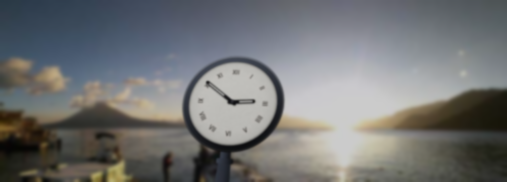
2:51
